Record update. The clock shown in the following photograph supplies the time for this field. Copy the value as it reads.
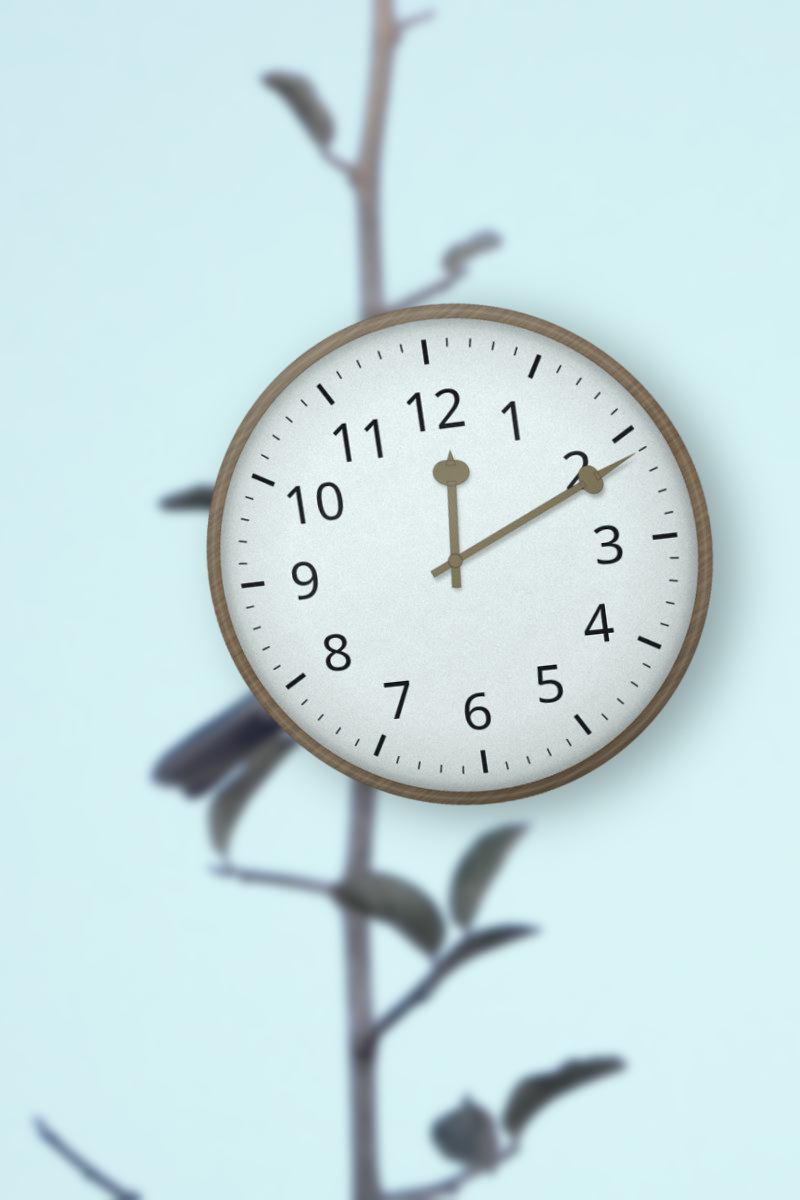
12:11
